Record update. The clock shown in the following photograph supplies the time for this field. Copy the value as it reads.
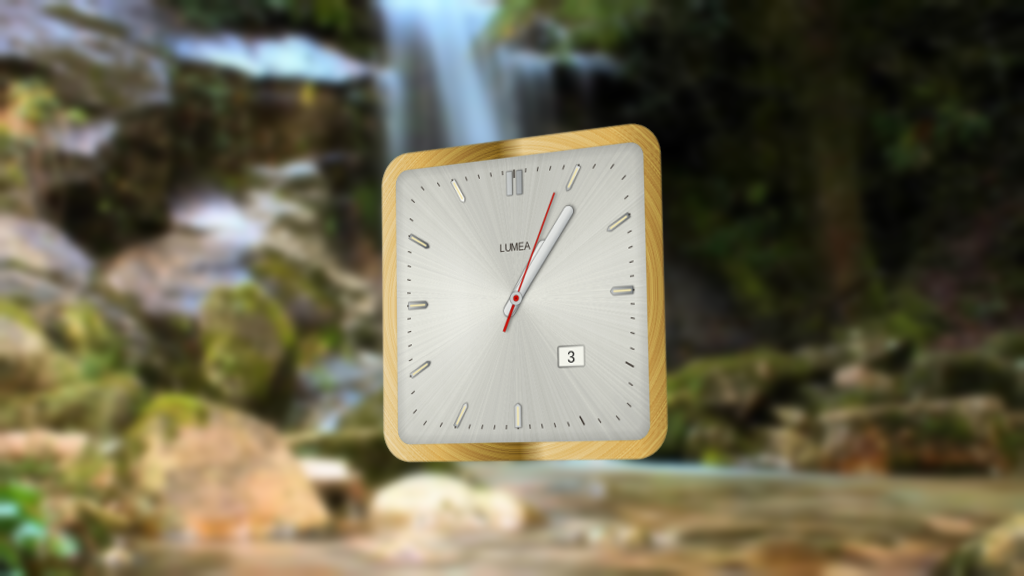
1:06:04
